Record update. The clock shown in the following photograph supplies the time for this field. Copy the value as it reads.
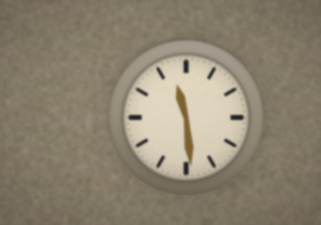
11:29
